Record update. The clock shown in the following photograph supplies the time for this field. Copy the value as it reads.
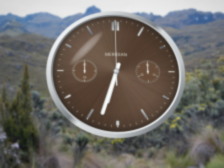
6:33
